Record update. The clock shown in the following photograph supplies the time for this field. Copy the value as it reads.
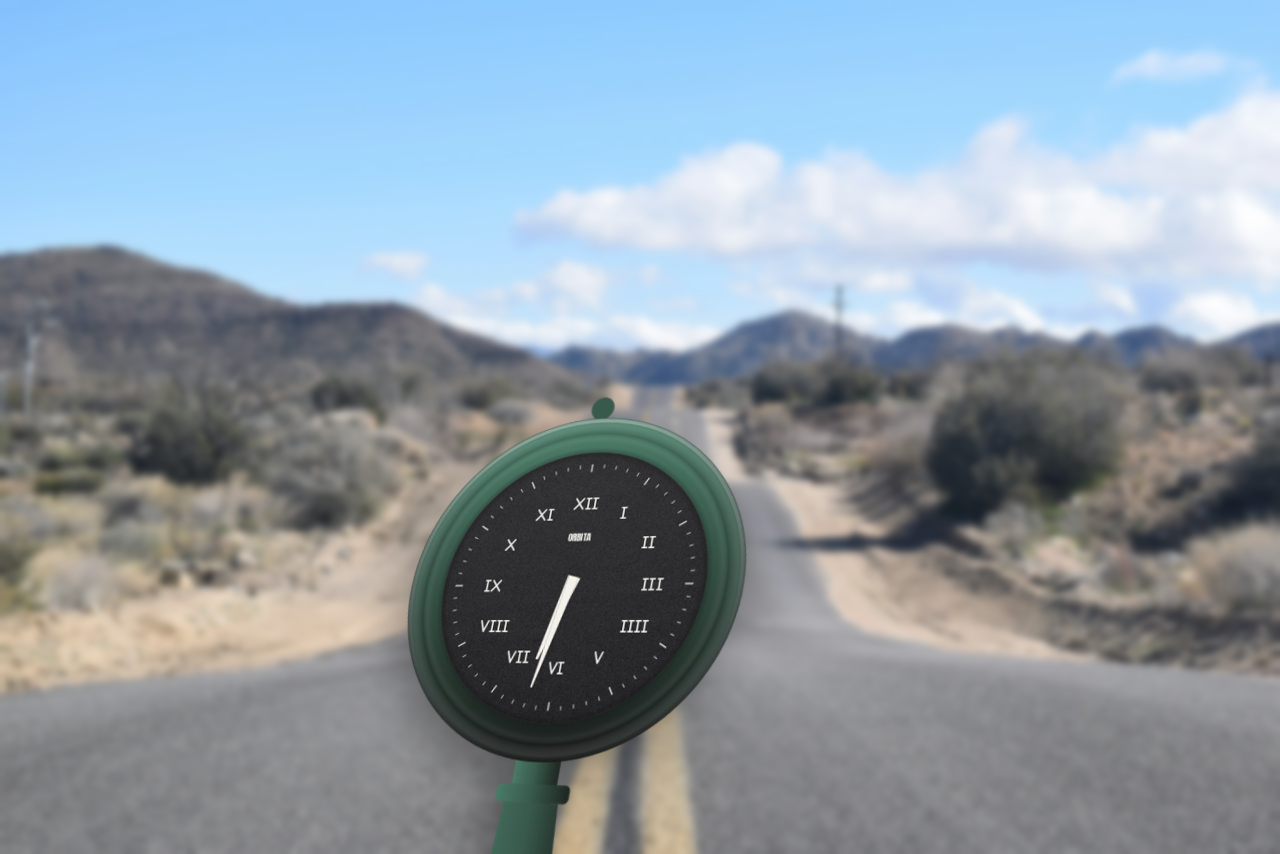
6:32
